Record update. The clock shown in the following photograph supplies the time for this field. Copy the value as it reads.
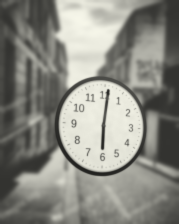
6:01
